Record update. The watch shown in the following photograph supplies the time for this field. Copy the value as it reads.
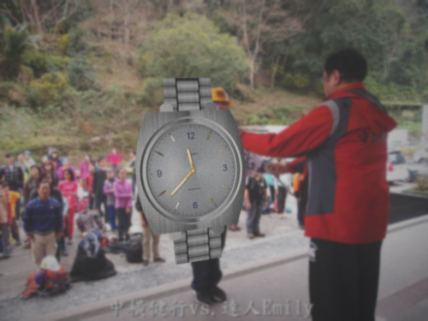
11:38
